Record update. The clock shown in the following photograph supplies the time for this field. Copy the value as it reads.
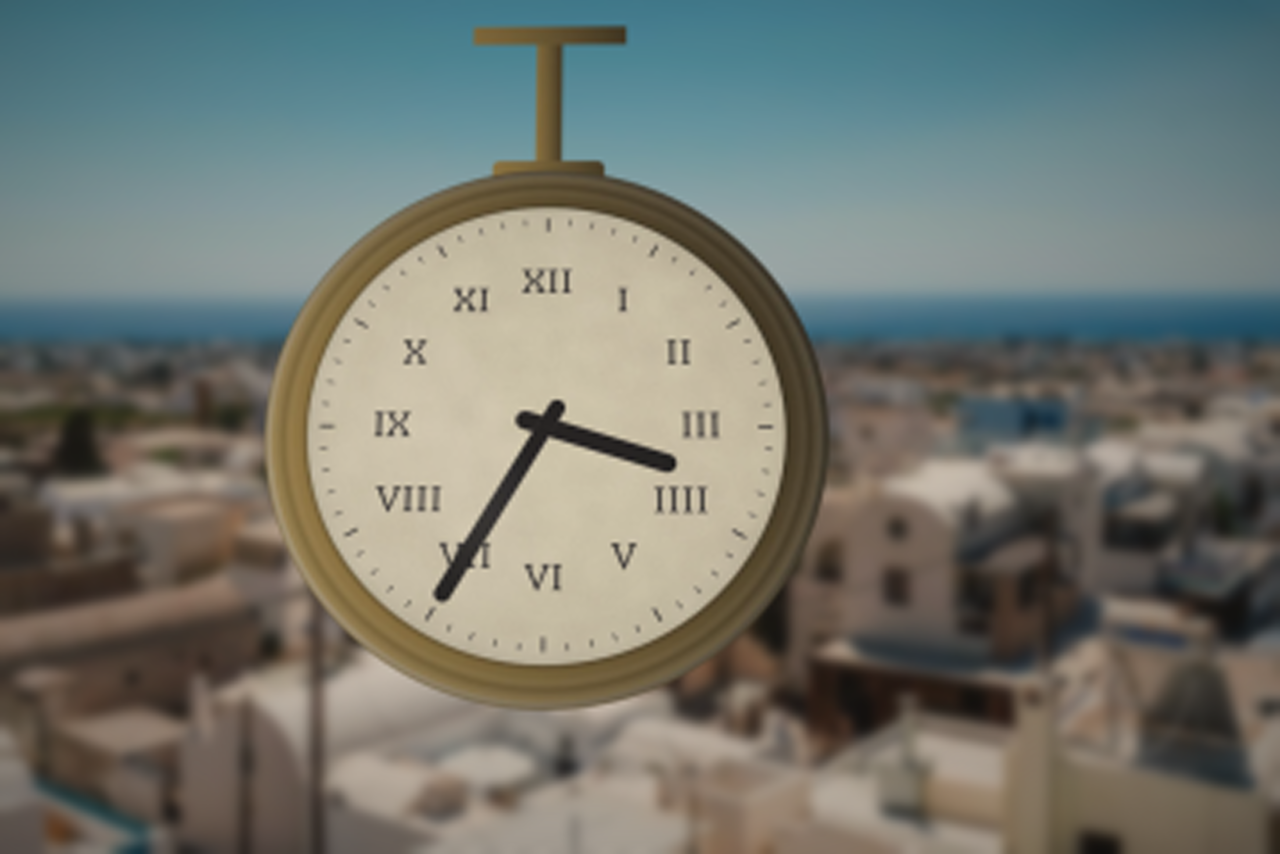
3:35
